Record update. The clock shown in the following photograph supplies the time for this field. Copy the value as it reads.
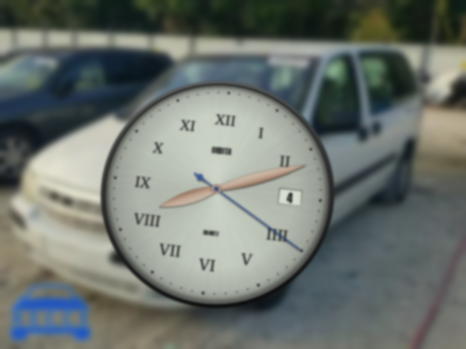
8:11:20
